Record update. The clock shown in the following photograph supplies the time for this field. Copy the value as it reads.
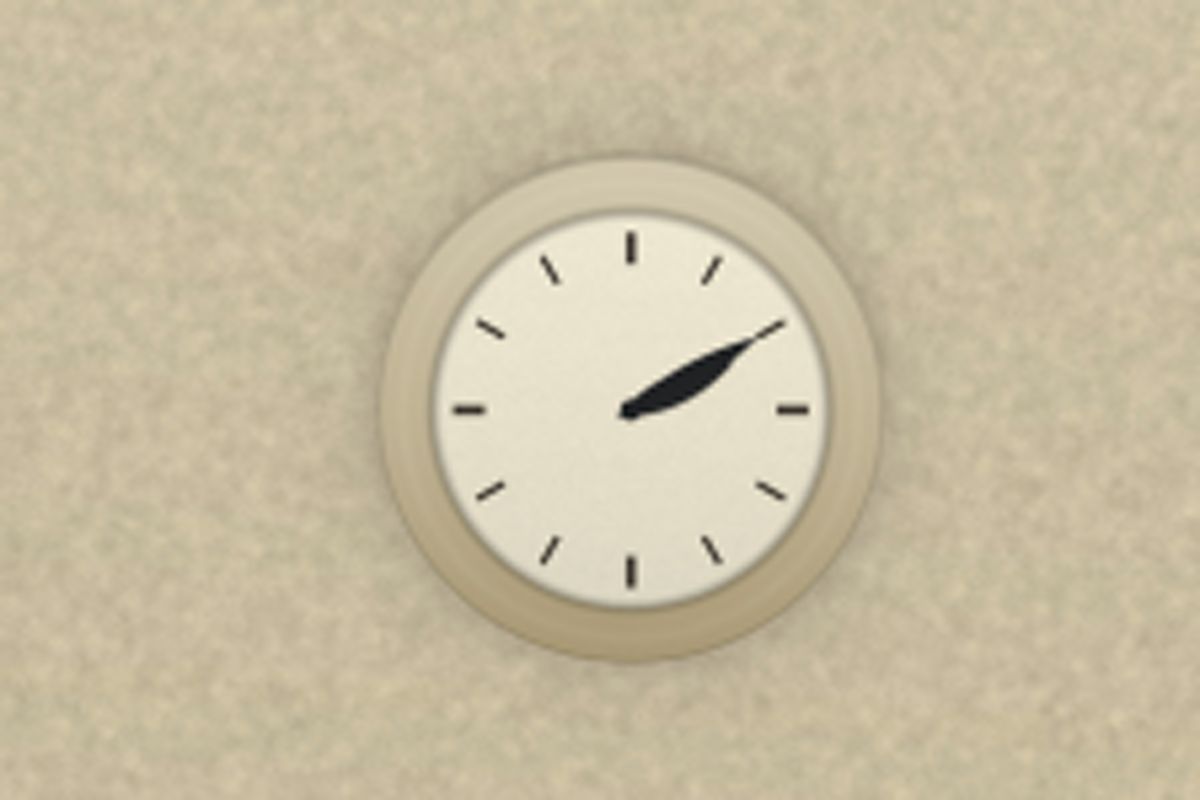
2:10
